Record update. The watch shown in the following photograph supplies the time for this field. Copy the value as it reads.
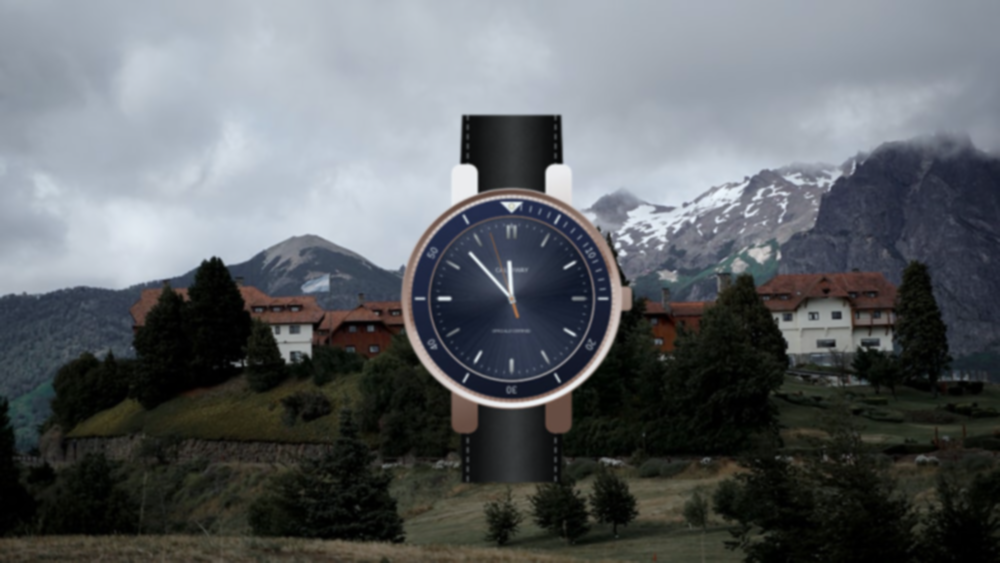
11:52:57
